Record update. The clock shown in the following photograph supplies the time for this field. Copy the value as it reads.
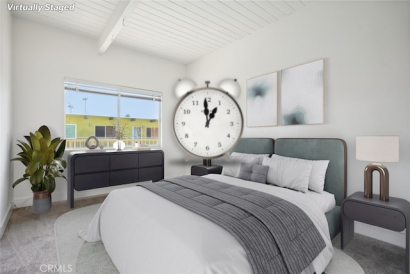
12:59
